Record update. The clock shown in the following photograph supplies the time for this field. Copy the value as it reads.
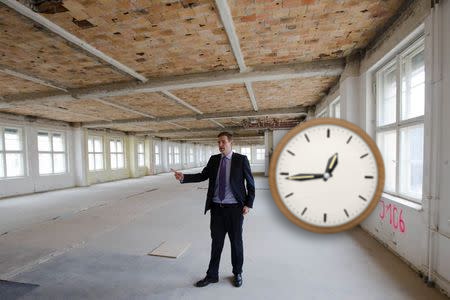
12:44
